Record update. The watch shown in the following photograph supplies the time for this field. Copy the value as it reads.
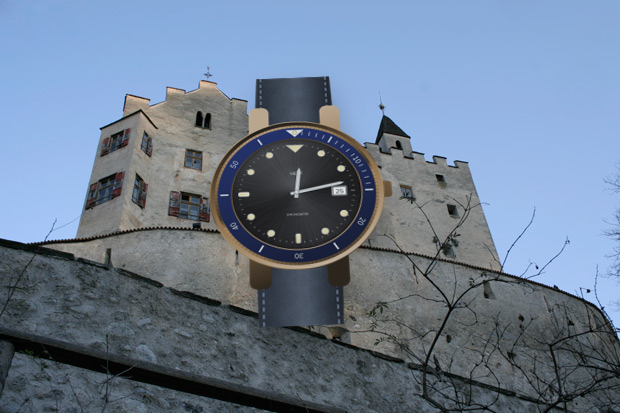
12:13
